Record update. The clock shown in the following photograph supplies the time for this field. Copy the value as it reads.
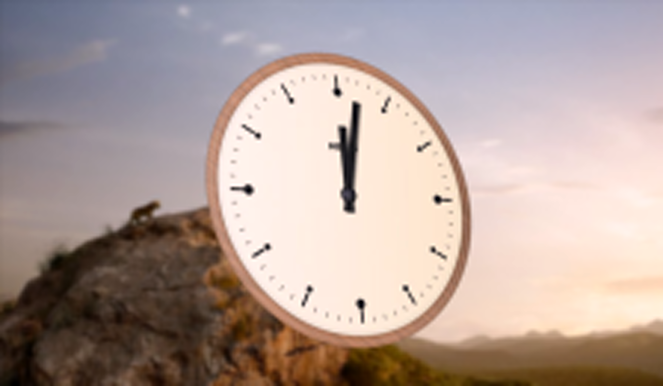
12:02
